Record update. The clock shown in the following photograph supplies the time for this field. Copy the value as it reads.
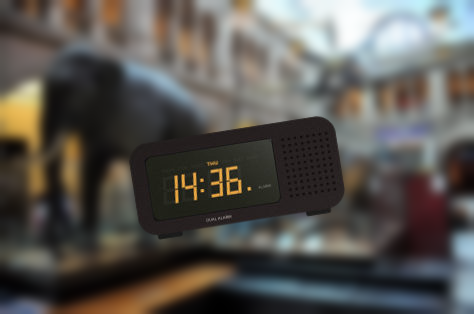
14:36
